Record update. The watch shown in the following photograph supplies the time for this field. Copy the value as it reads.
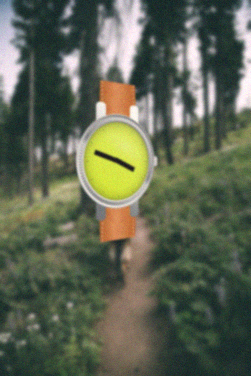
3:48
